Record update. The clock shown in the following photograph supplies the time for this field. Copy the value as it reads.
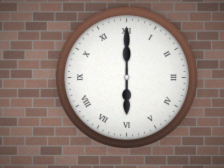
6:00
